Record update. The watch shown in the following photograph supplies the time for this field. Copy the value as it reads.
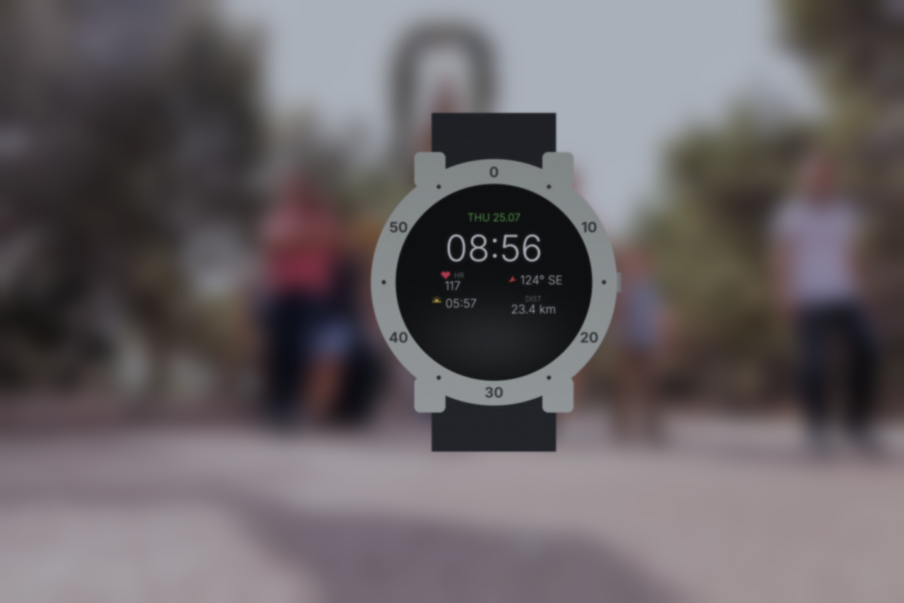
8:56
